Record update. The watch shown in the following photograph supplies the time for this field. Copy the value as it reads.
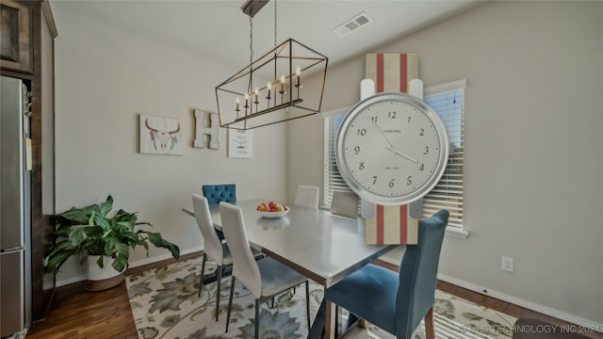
3:54
